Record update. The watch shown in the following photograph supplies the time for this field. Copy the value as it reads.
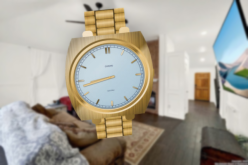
8:43
